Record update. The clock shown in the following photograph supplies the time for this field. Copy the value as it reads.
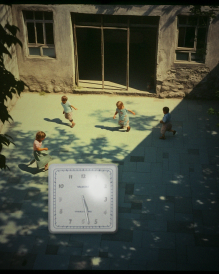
5:28
